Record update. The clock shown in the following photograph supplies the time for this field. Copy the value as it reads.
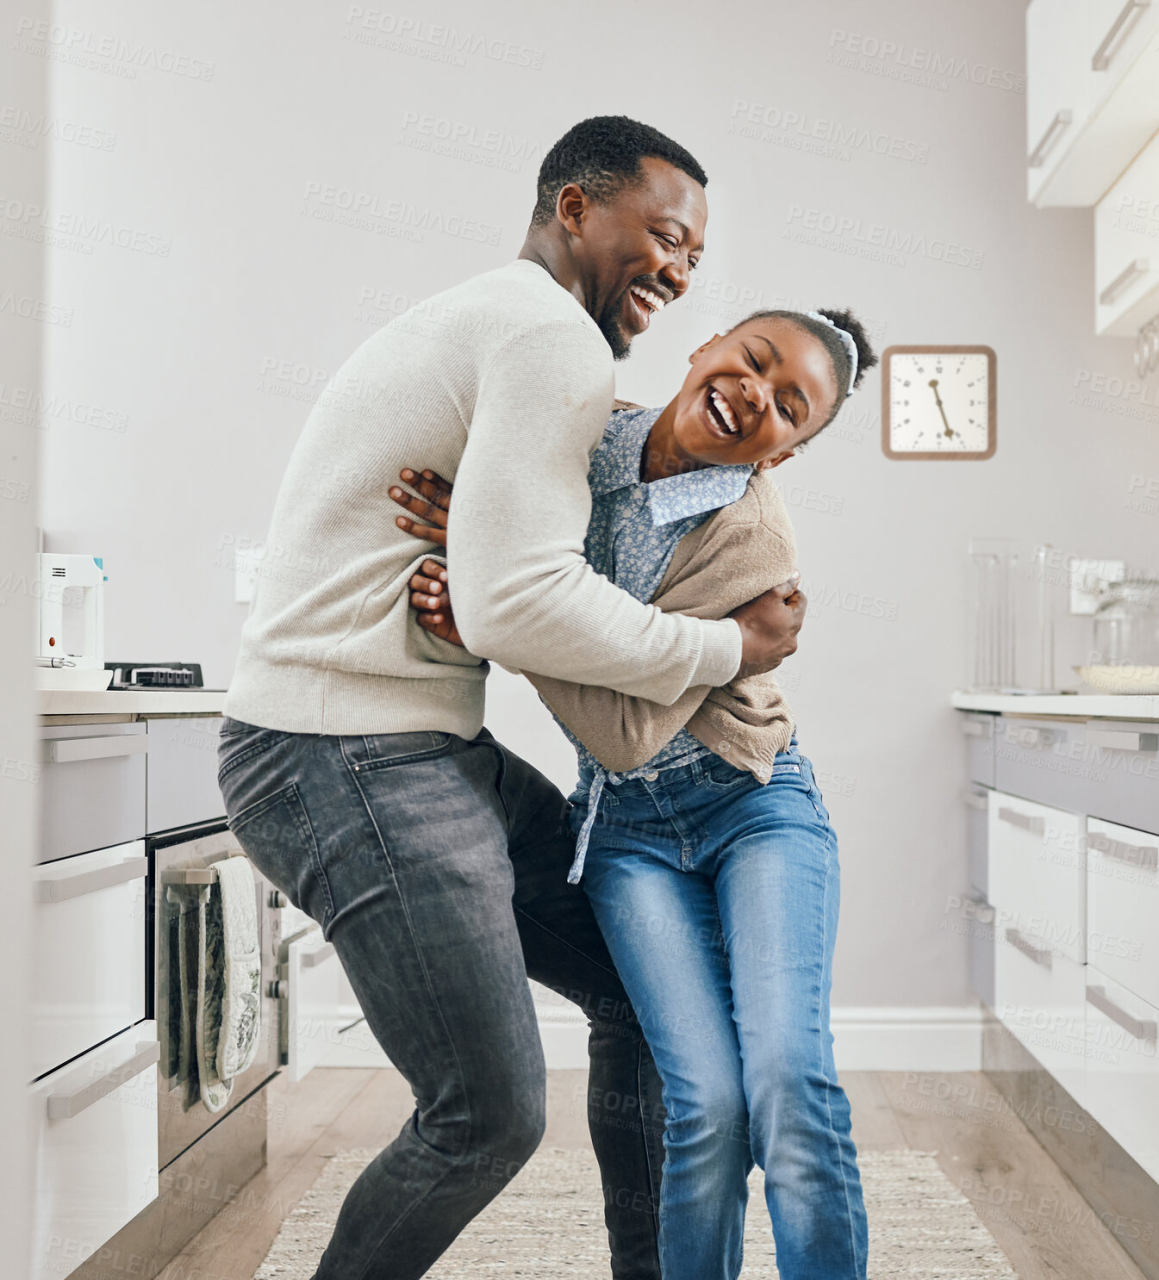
11:27
